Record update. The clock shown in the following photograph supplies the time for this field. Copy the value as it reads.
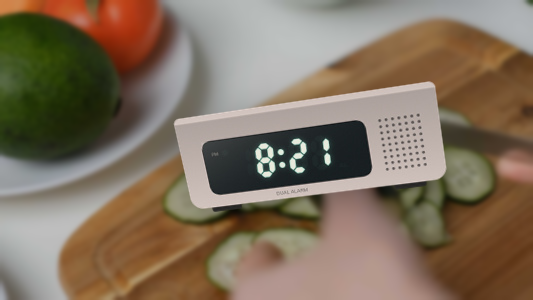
8:21
